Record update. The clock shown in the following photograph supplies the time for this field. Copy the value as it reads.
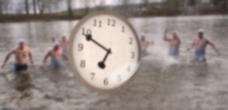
6:49
